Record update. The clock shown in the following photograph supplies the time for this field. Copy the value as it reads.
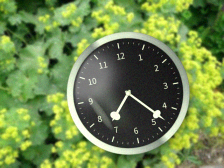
7:23
